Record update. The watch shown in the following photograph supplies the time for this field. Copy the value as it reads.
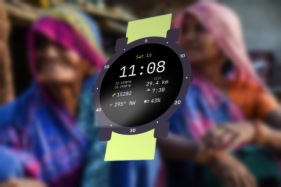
11:08
